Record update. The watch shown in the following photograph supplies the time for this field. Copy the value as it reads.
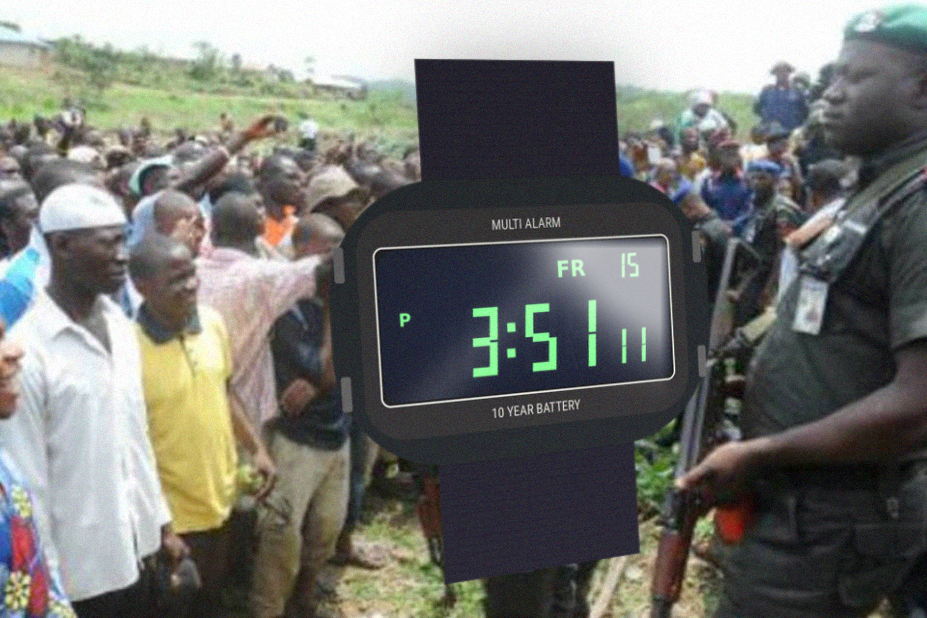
3:51:11
